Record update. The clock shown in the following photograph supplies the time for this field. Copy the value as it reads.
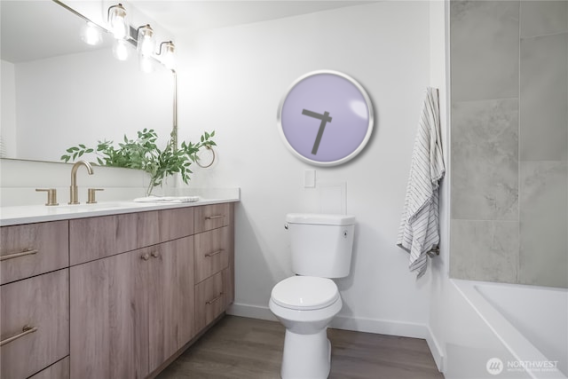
9:33
